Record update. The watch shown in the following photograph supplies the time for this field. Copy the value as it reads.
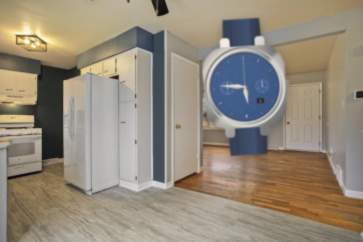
5:46
